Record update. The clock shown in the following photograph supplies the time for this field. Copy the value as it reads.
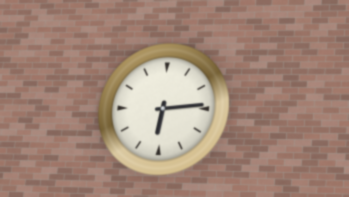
6:14
